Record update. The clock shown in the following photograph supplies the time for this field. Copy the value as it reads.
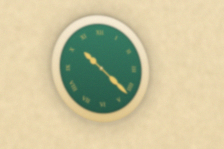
10:22
